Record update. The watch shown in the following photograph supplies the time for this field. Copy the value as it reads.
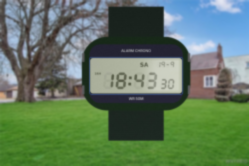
18:43:30
